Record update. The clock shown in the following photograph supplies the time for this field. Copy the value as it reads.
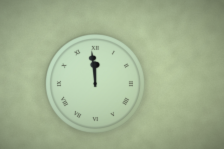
11:59
